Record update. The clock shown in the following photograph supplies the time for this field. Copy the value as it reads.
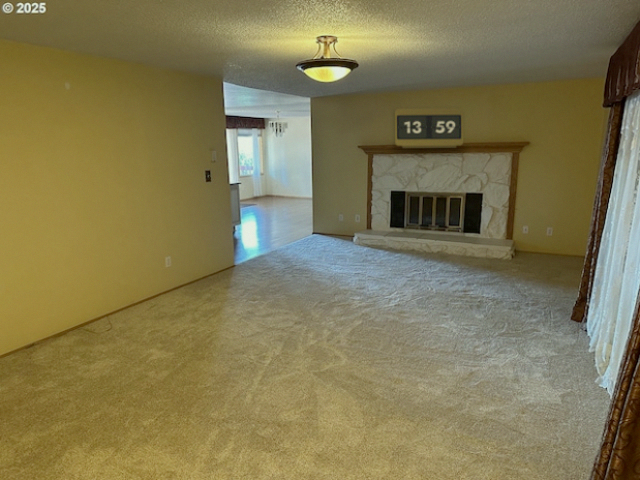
13:59
